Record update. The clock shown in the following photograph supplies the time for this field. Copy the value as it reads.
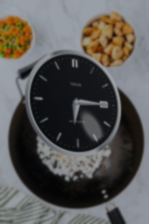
6:15
